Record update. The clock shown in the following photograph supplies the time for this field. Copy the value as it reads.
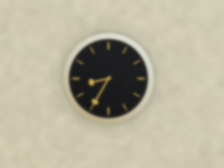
8:35
